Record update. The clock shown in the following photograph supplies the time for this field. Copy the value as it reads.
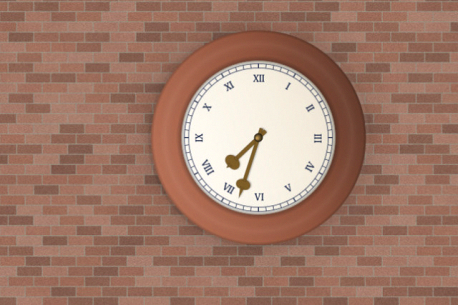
7:33
